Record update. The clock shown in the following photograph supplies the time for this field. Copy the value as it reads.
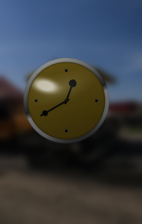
12:40
